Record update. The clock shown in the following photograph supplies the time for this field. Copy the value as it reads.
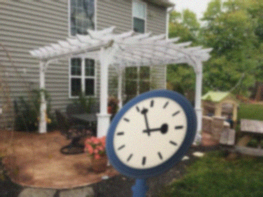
2:57
